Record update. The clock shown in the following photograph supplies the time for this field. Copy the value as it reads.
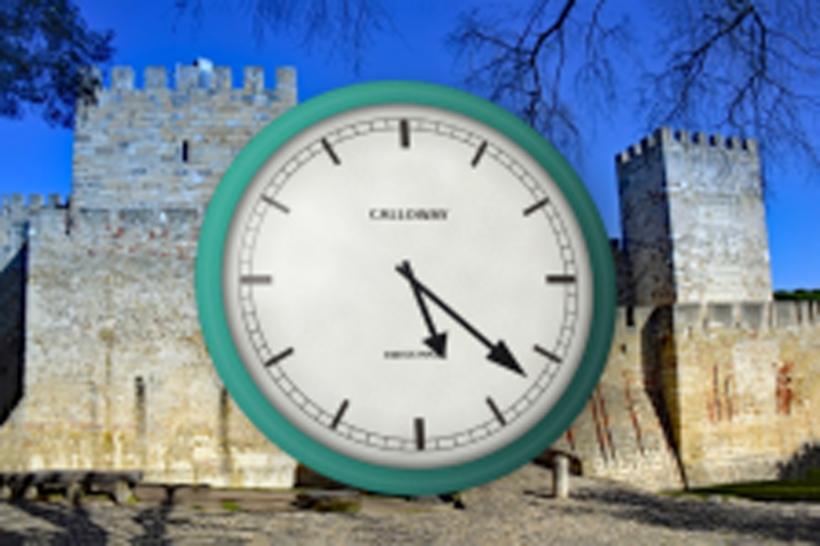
5:22
